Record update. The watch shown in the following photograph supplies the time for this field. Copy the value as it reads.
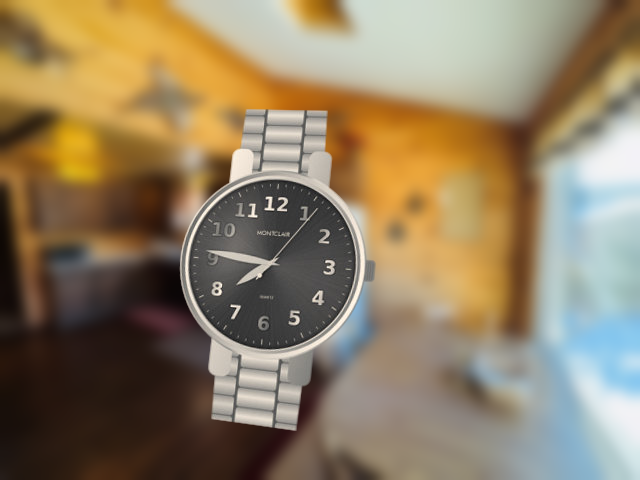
7:46:06
